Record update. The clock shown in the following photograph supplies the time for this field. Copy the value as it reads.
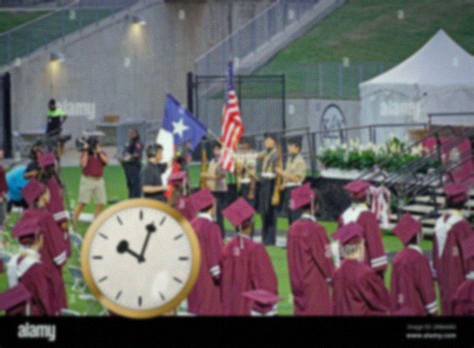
10:03
